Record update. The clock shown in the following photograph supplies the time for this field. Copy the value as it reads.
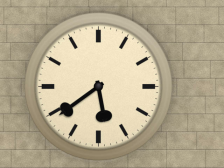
5:39
